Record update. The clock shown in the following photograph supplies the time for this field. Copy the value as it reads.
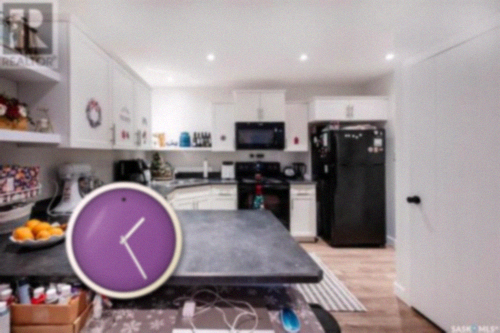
1:25
